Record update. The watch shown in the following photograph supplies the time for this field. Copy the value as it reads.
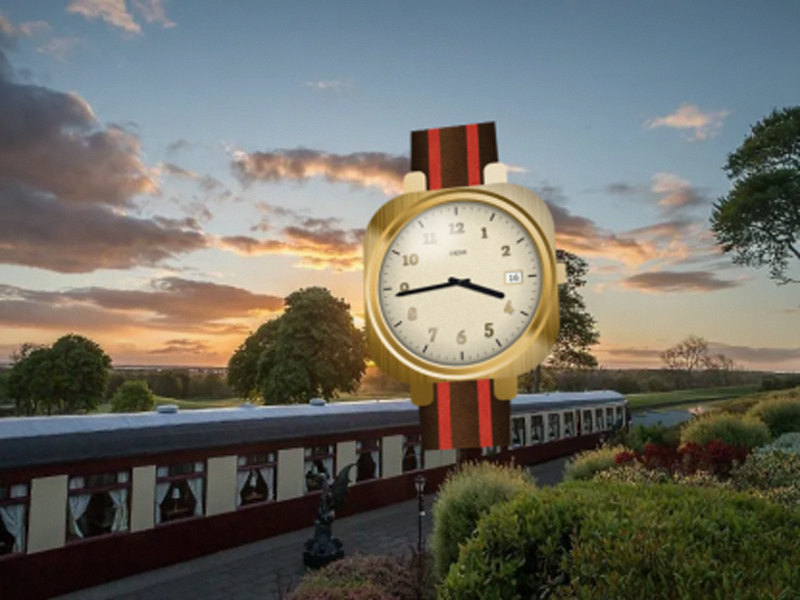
3:44
